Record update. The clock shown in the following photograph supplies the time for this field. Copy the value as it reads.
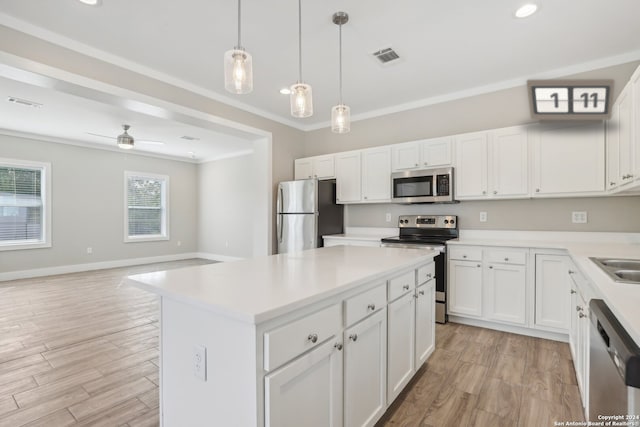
1:11
